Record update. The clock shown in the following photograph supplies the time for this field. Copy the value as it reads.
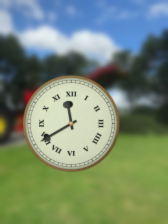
11:40
